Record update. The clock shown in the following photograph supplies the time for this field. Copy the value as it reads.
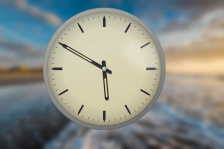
5:50
